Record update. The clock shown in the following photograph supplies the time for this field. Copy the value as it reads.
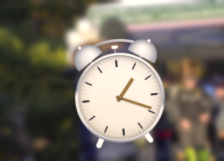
1:19
